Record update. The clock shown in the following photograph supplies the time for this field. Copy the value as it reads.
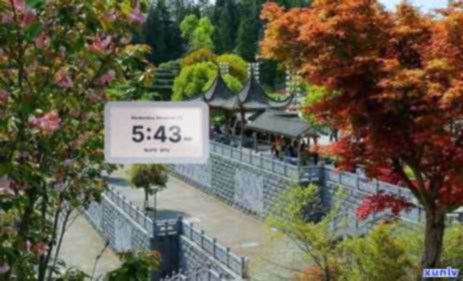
5:43
